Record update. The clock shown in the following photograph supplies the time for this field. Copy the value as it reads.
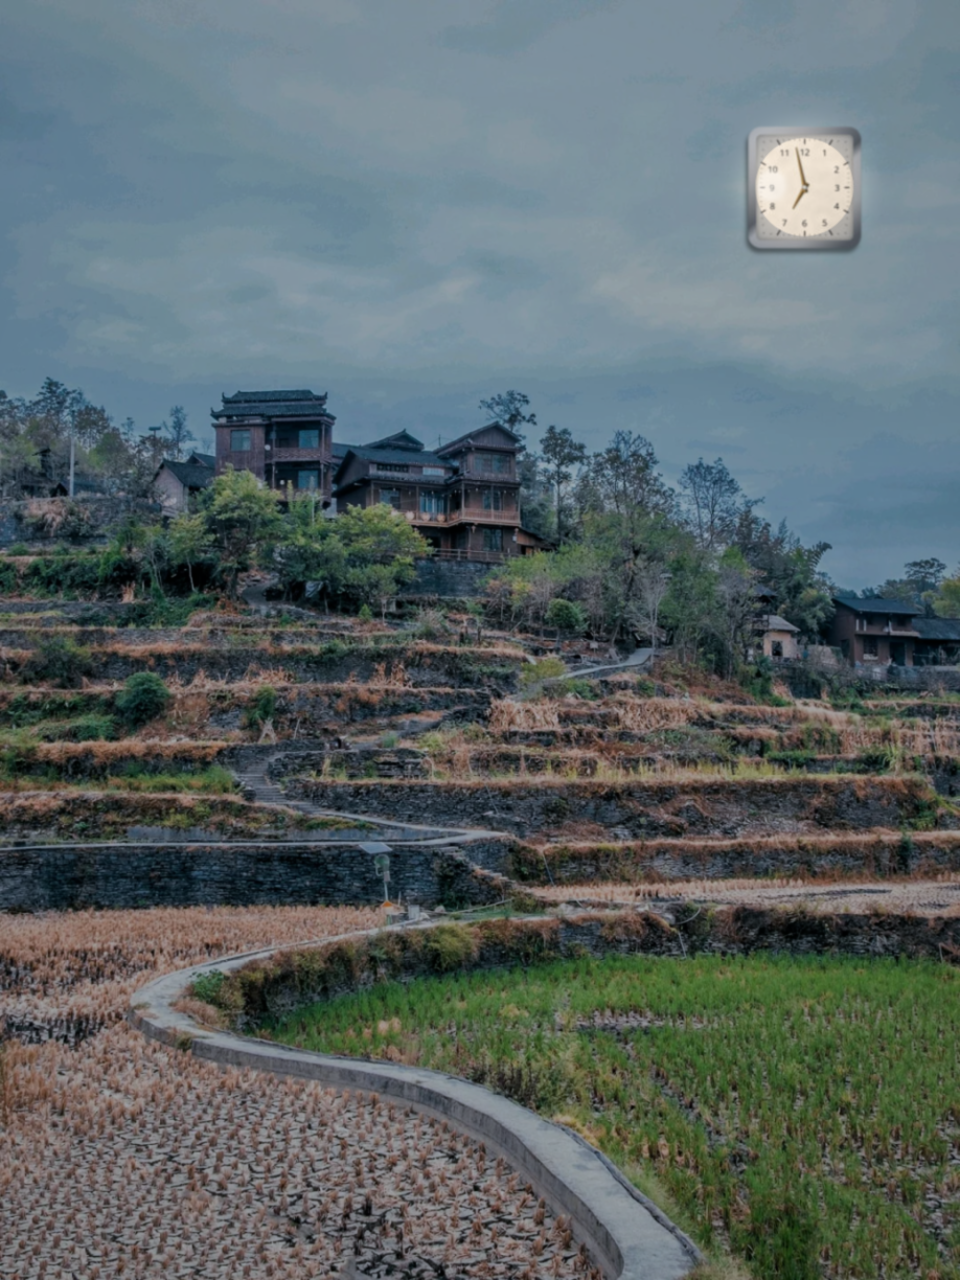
6:58
